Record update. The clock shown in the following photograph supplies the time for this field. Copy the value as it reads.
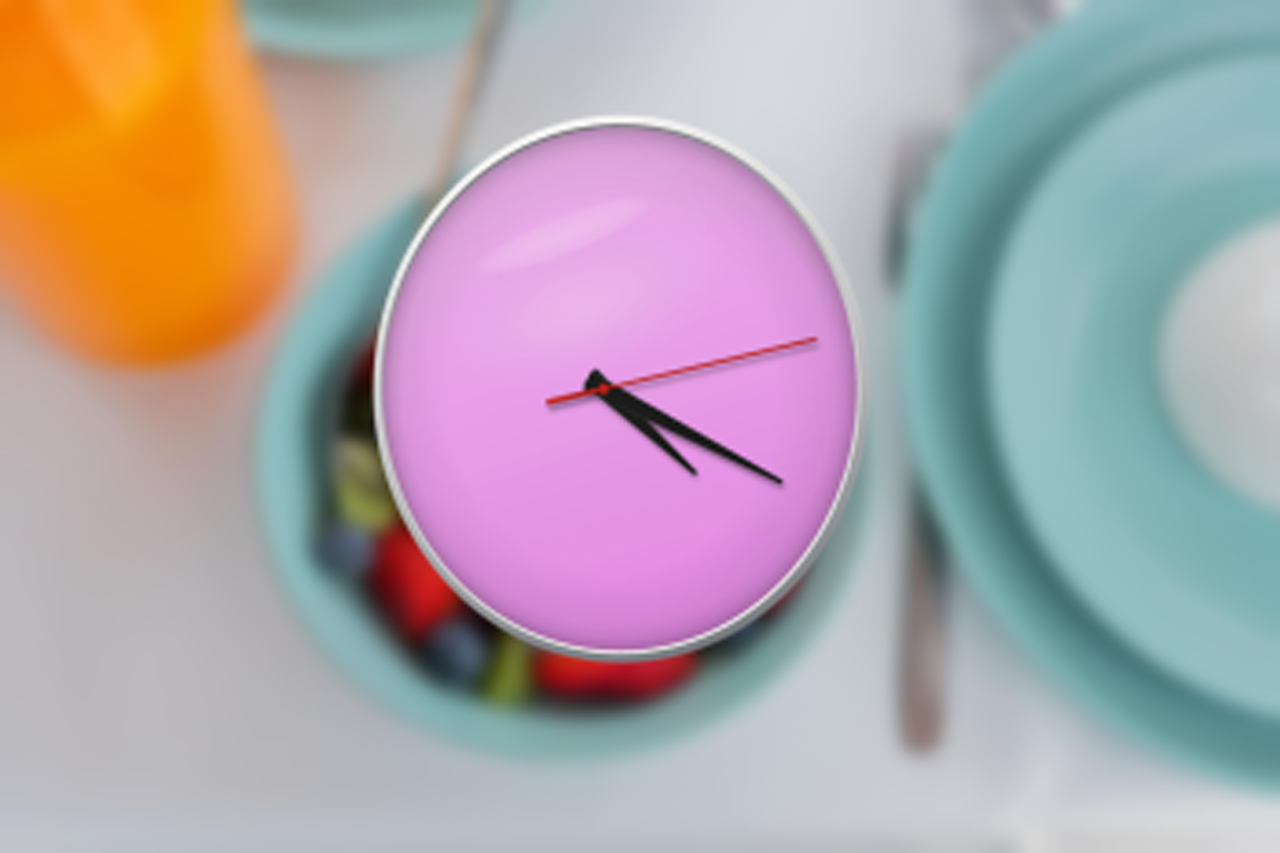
4:19:13
